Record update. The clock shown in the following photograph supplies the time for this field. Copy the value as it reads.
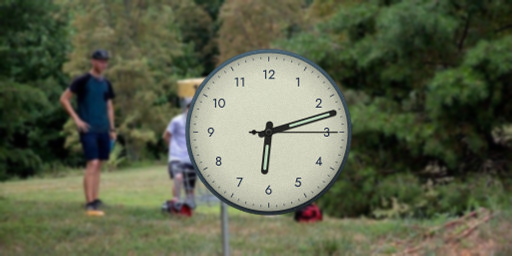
6:12:15
